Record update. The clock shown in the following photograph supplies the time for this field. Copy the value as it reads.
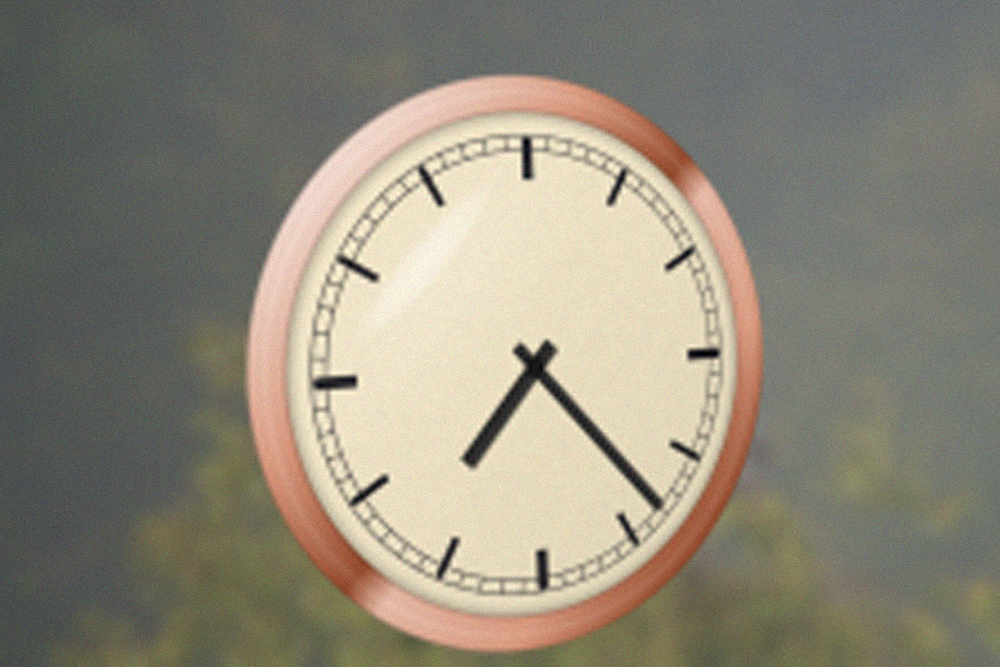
7:23
